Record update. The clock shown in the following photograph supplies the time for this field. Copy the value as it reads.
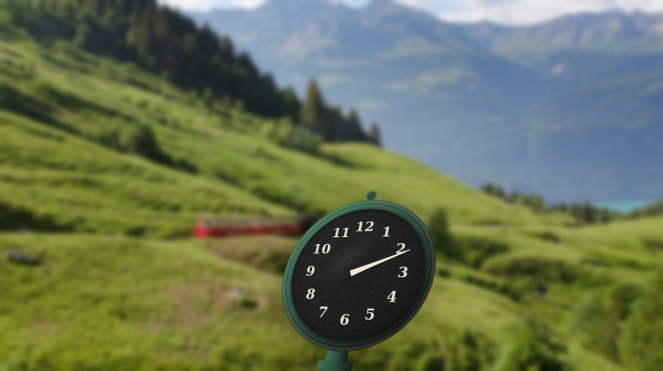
2:11
